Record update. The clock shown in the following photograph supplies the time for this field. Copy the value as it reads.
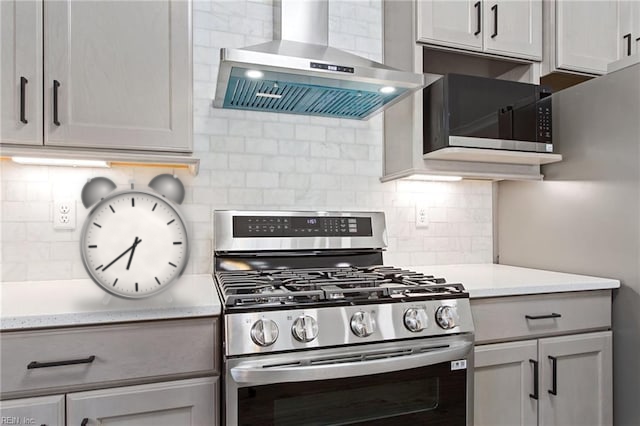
6:39
